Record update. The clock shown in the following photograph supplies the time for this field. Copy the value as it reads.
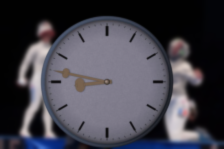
8:47
